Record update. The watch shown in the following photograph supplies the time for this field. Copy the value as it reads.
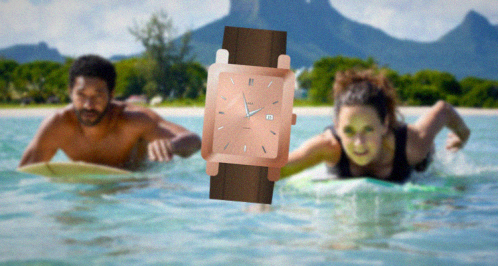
1:57
